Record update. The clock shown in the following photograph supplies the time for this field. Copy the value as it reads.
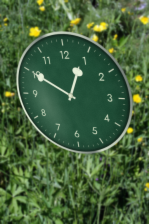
12:50
